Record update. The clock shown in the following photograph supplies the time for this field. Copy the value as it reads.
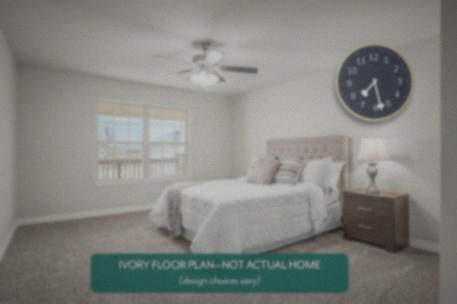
7:28
